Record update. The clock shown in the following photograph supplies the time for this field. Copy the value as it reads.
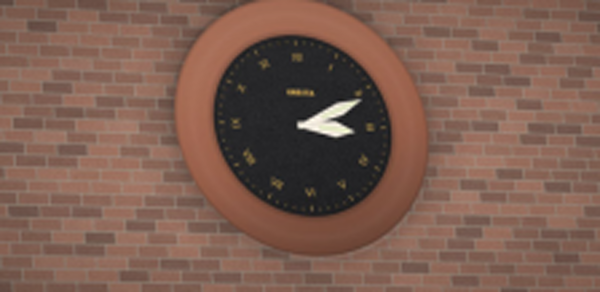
3:11
